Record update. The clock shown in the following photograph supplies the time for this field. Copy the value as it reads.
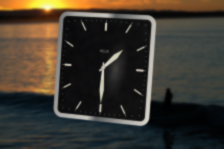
1:30
